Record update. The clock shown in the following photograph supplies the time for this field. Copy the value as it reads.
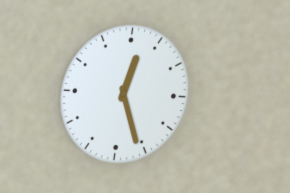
12:26
